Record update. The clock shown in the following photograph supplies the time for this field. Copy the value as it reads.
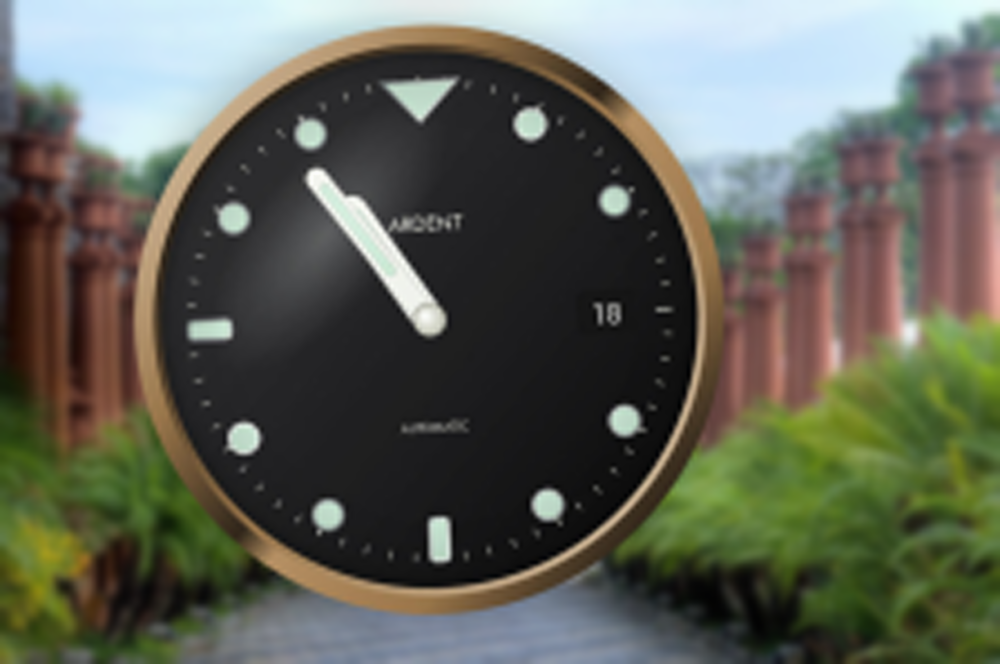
10:54
